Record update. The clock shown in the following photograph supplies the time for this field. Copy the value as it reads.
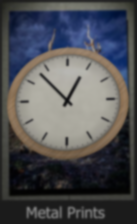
12:53
